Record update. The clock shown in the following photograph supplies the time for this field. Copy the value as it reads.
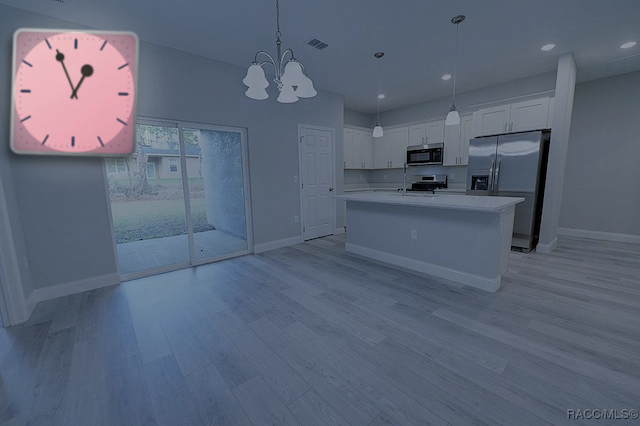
12:56
